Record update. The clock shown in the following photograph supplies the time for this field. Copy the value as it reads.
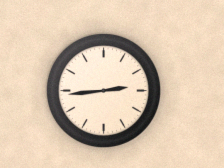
2:44
